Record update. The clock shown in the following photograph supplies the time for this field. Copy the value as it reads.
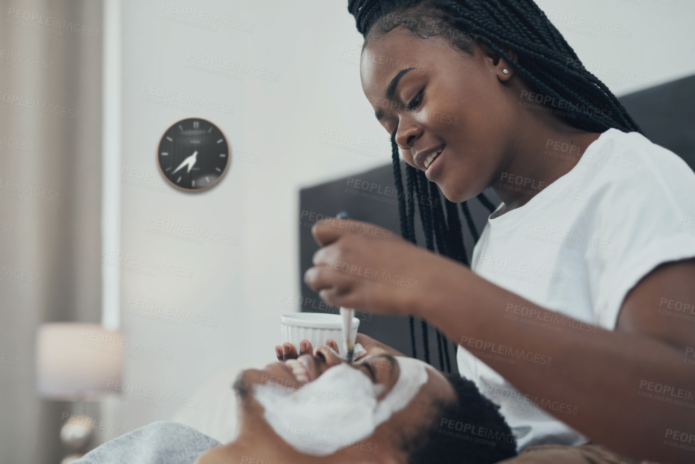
6:38
